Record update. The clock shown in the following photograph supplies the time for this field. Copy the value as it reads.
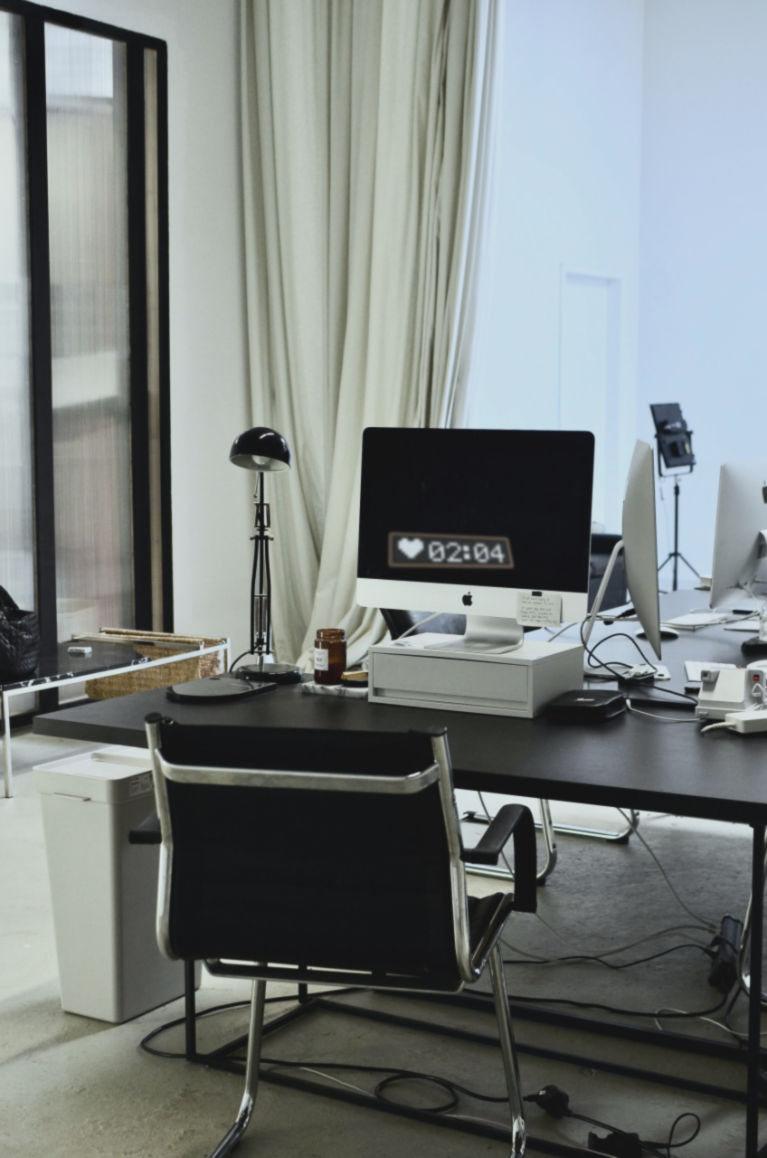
2:04
